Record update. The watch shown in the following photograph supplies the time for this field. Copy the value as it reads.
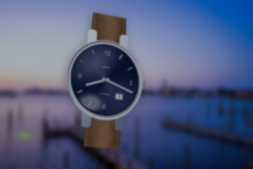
8:18
